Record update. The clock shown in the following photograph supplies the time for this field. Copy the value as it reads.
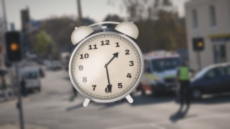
1:29
